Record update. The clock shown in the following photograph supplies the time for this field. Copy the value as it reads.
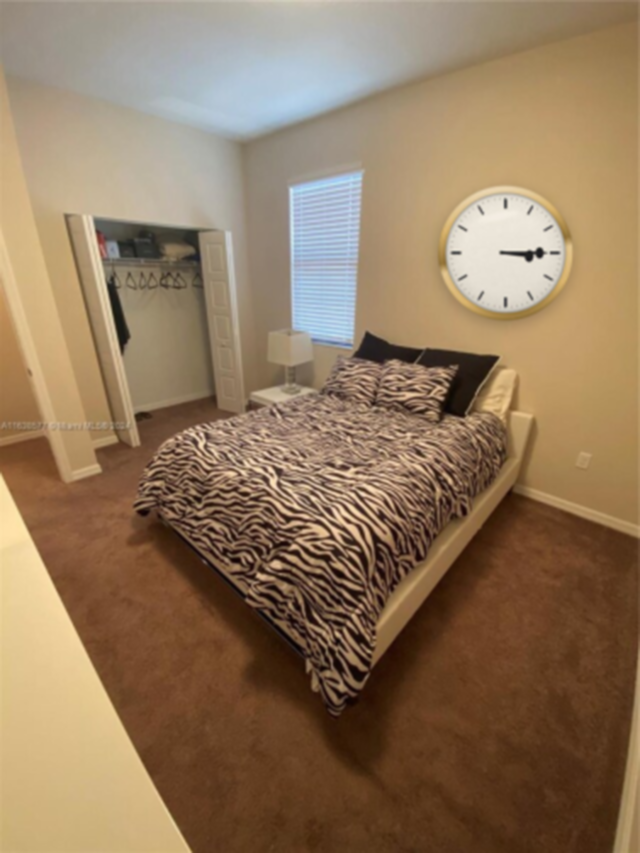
3:15
